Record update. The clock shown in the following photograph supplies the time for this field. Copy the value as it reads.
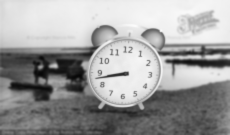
8:43
